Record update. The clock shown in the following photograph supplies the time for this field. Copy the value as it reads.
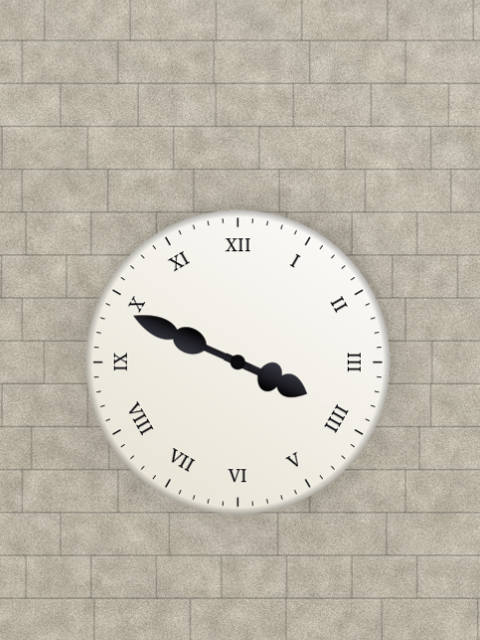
3:49
